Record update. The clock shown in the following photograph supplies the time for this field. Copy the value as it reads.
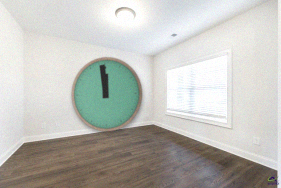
11:59
